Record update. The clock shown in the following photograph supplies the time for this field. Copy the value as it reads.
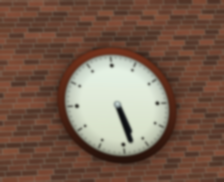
5:28
